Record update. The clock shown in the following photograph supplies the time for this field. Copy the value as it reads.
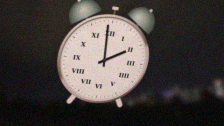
1:59
